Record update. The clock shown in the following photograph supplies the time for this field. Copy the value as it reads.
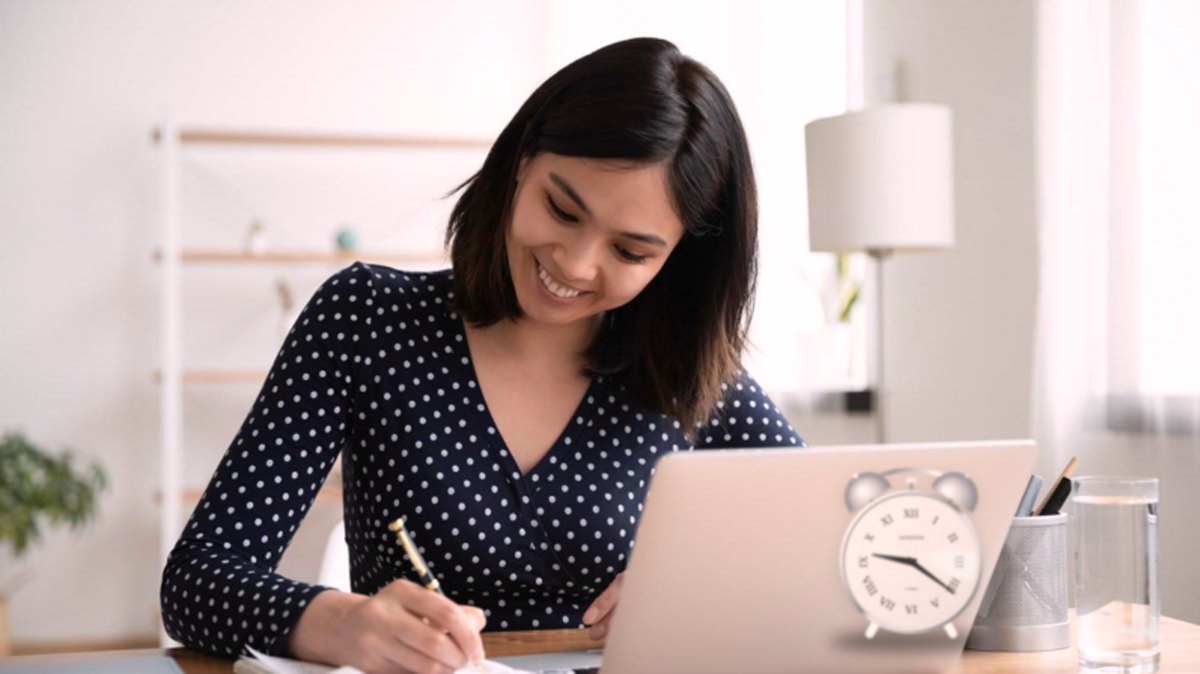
9:21
